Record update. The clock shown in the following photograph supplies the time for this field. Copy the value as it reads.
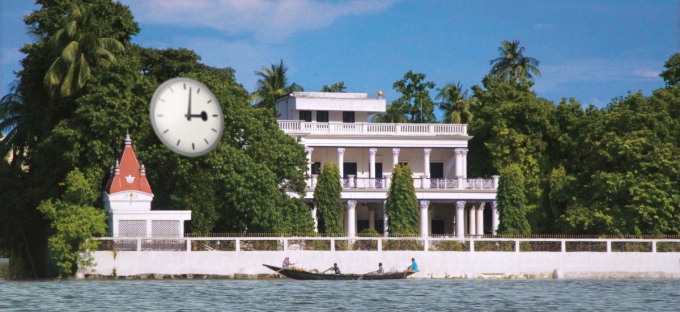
3:02
